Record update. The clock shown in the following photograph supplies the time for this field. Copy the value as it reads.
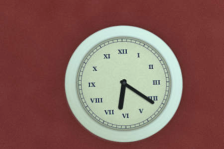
6:21
